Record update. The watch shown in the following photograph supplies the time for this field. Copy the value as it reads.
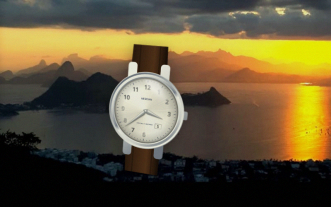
3:38
